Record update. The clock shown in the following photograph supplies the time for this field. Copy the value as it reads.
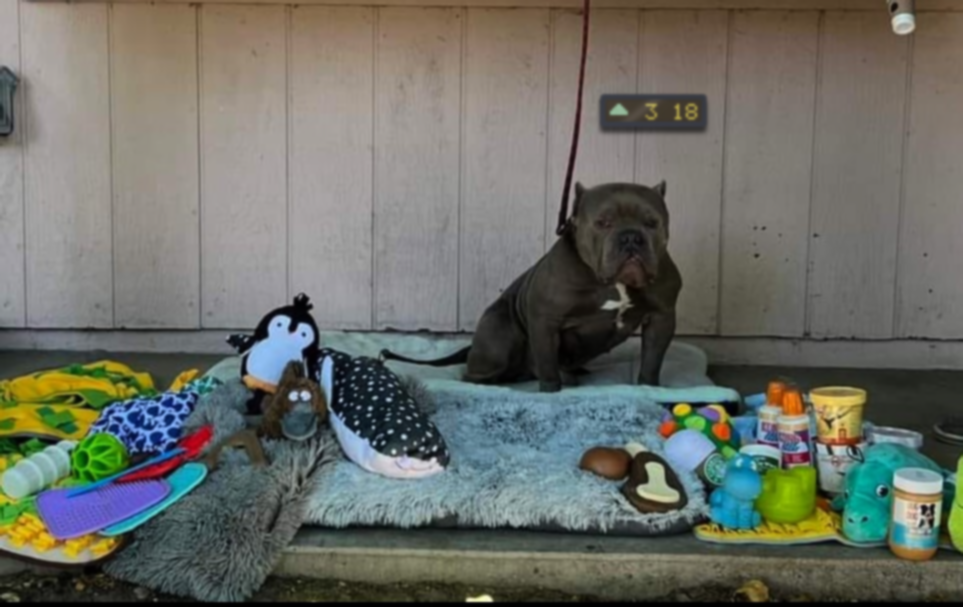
3:18
